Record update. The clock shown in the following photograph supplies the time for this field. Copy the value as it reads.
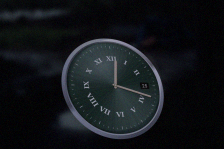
12:18
